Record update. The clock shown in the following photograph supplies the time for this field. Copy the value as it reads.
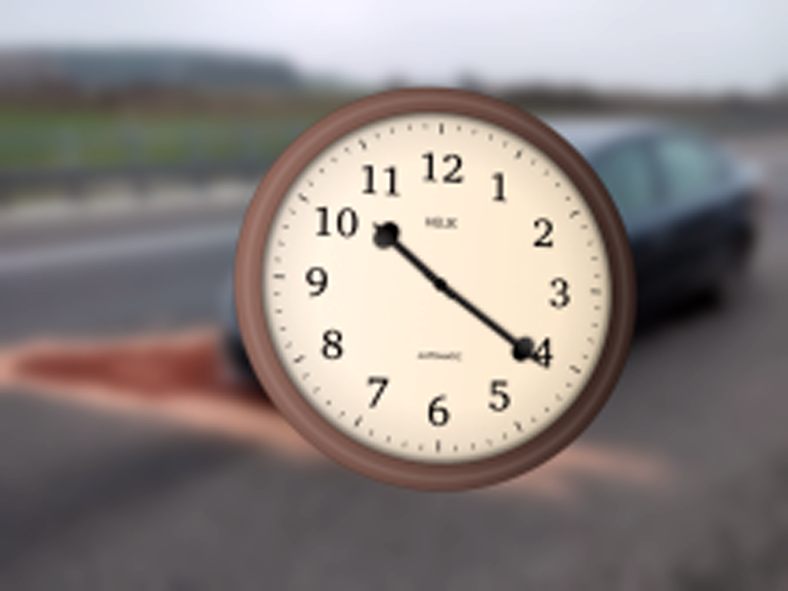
10:21
